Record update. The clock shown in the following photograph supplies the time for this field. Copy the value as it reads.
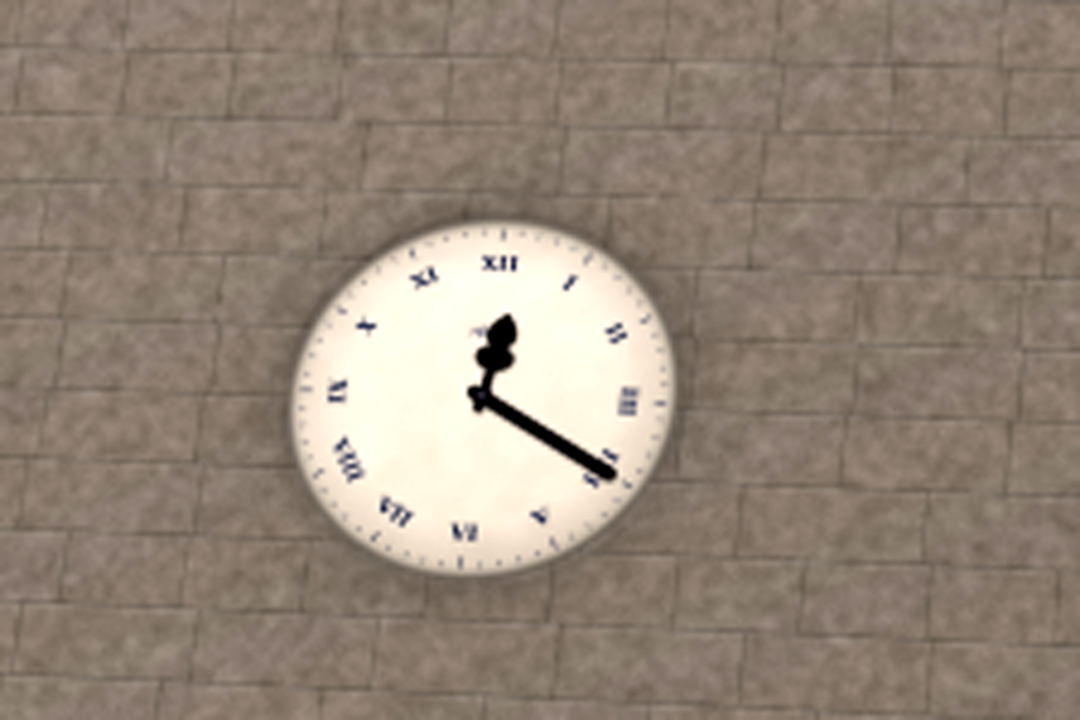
12:20
